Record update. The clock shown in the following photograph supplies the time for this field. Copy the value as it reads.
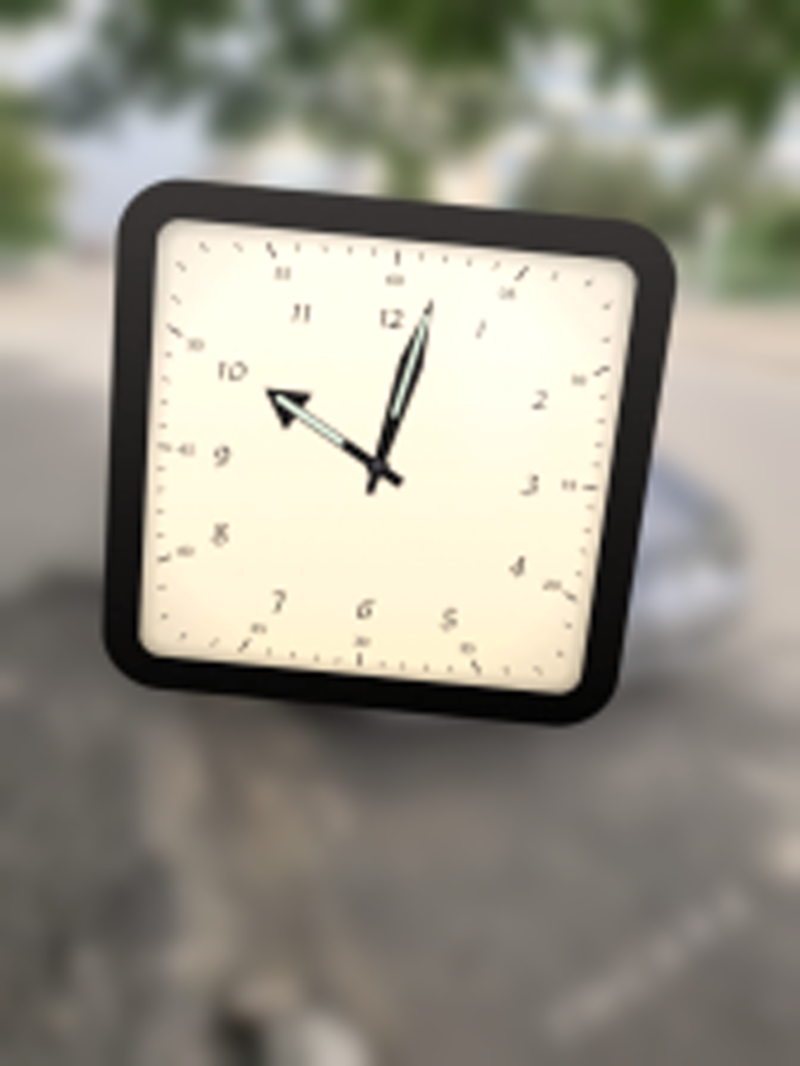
10:02
